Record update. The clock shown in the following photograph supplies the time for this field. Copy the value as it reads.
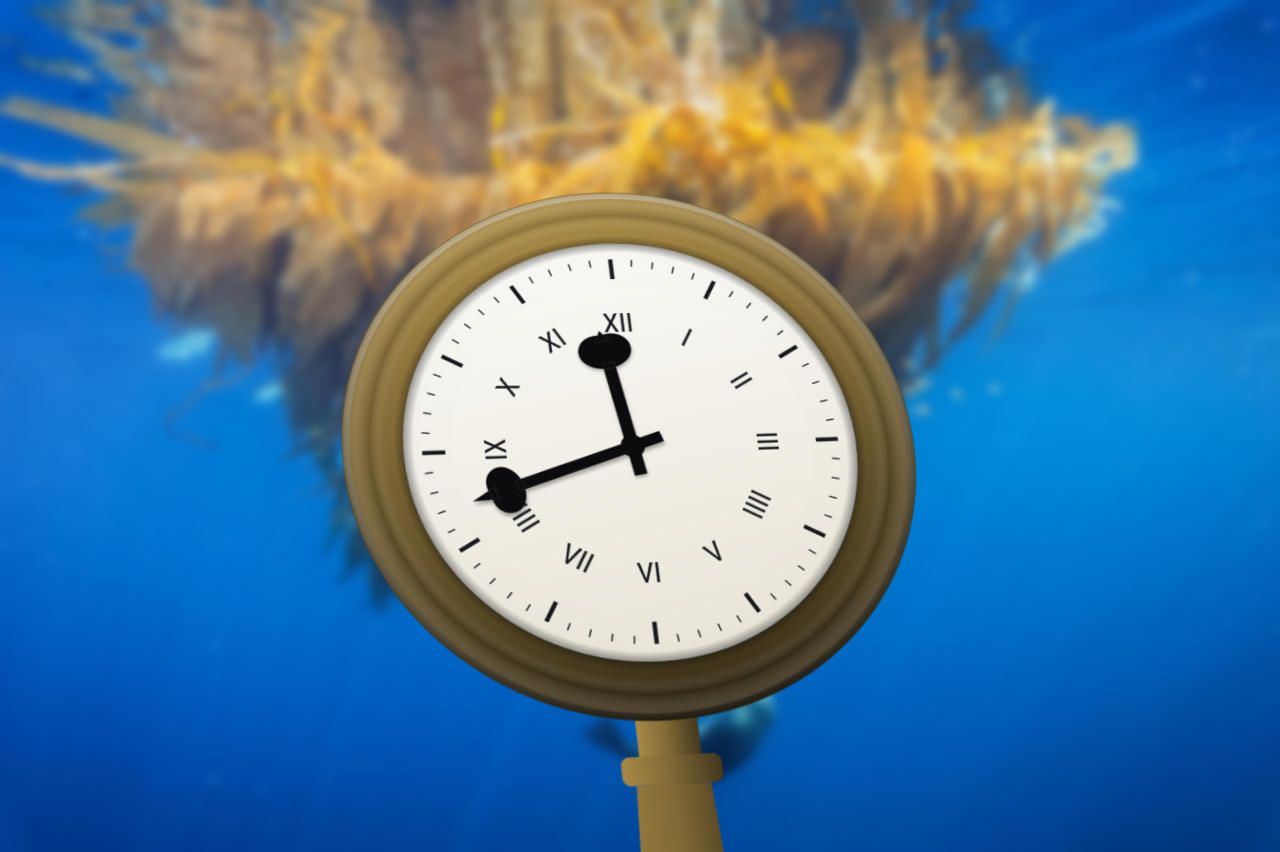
11:42
